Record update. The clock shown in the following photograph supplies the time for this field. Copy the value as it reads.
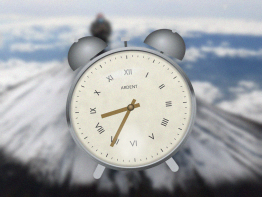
8:35
